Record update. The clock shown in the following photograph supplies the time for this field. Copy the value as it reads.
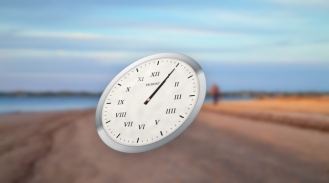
1:05
